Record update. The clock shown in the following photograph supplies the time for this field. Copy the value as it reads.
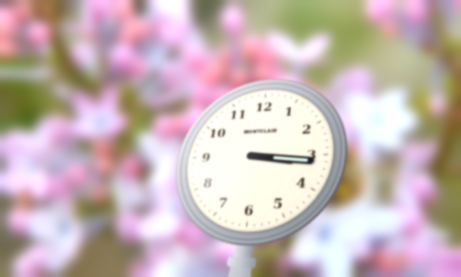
3:16
